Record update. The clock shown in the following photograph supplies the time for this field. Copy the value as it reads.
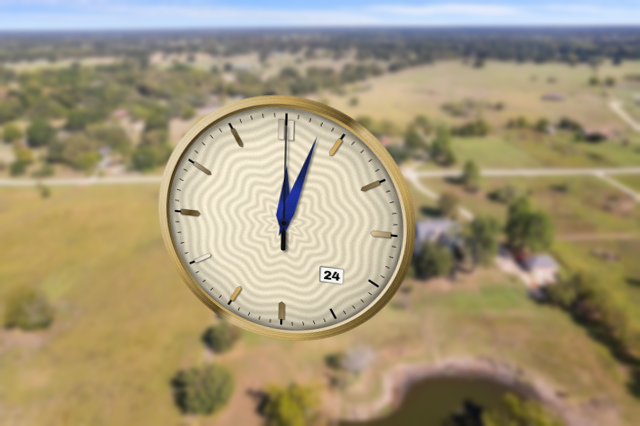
12:03:00
